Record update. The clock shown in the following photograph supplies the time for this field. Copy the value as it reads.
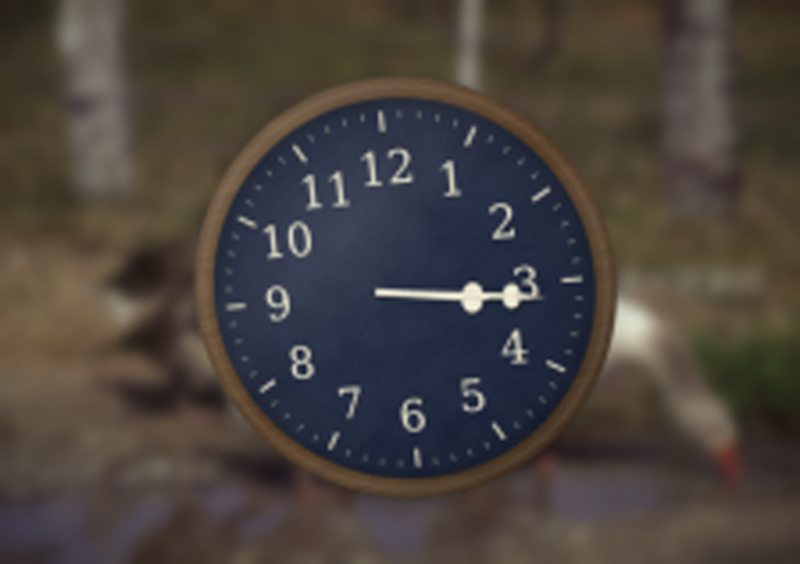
3:16
